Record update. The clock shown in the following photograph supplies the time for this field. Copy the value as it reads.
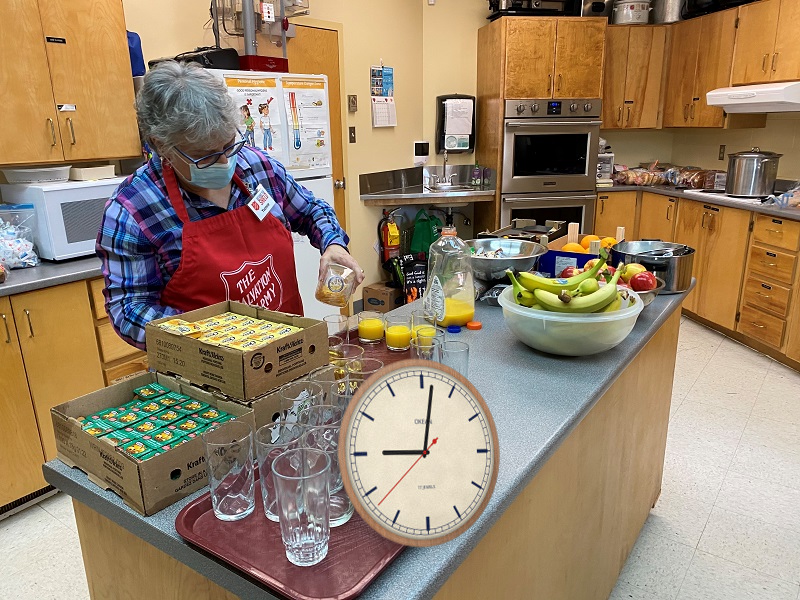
9:01:38
